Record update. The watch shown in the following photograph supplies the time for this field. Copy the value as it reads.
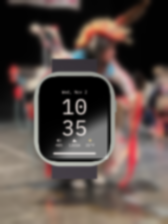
10:35
